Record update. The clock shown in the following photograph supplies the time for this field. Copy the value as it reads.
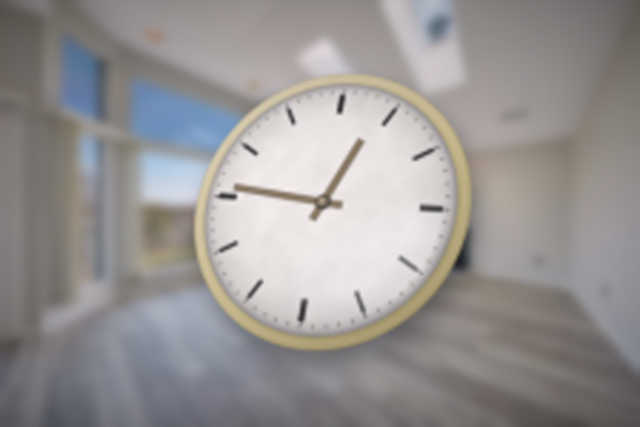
12:46
